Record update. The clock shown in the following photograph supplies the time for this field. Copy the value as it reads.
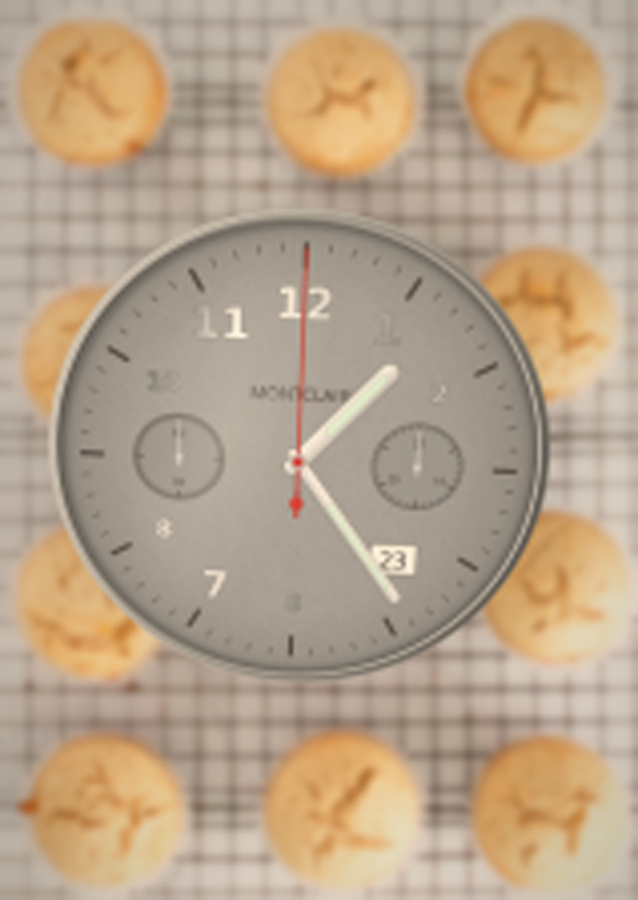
1:24
